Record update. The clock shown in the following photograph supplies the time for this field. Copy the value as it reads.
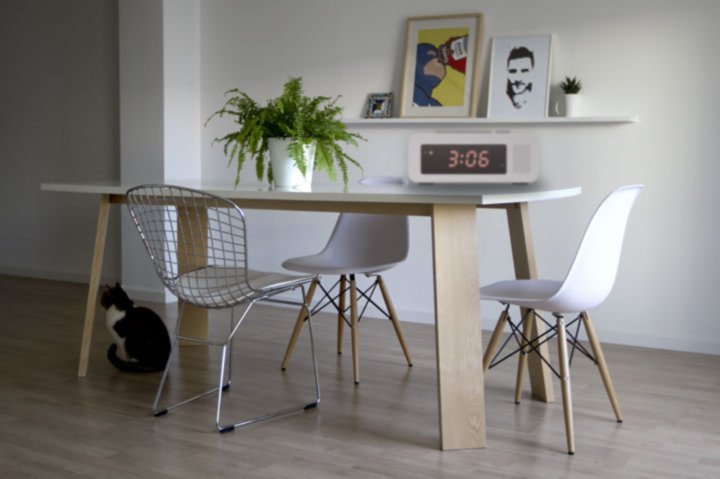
3:06
